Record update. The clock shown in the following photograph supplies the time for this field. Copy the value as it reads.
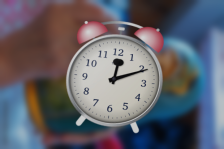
12:11
